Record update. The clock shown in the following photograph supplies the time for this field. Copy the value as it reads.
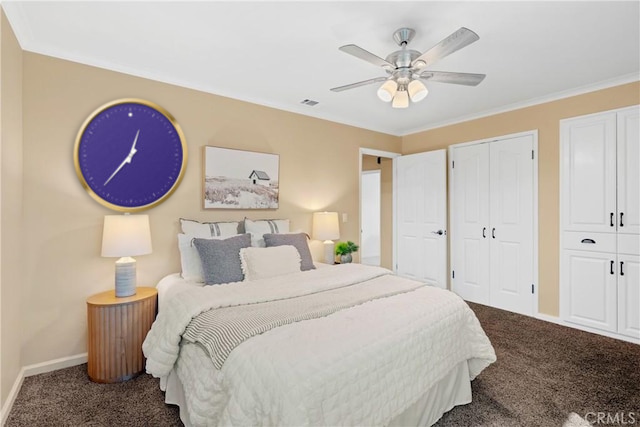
12:37
